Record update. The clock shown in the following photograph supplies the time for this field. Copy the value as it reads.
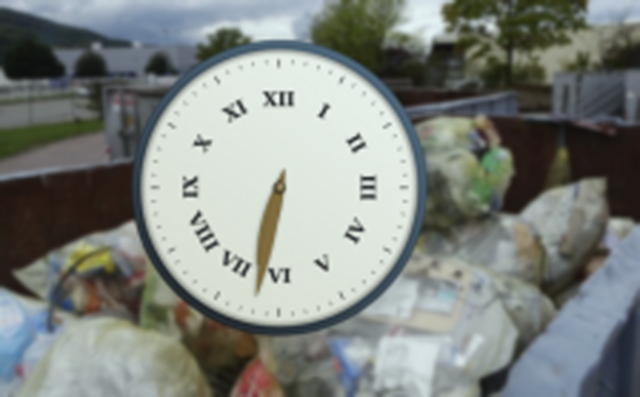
6:32
